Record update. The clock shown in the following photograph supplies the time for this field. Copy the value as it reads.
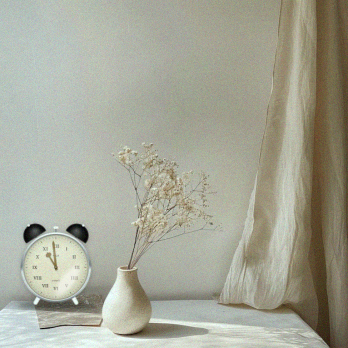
10:59
